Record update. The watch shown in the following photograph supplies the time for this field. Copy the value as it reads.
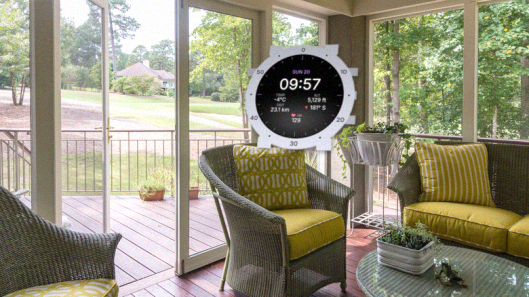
9:57
